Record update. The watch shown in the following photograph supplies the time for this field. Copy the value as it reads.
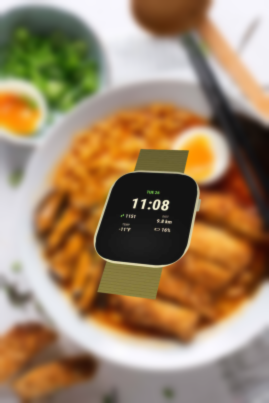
11:08
